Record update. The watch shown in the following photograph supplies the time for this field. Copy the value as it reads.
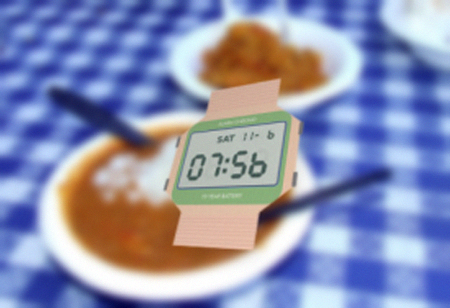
7:56
